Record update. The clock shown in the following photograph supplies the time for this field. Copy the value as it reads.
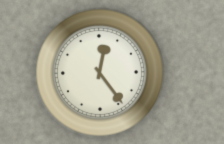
12:24
